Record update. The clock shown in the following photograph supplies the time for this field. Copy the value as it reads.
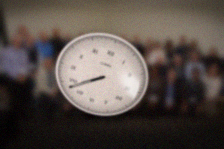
7:38
